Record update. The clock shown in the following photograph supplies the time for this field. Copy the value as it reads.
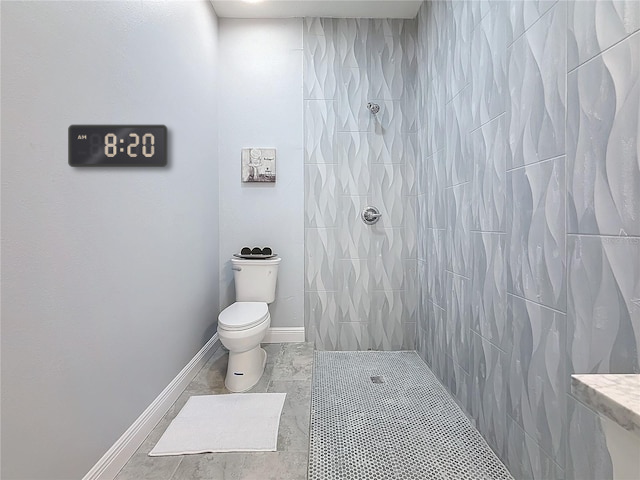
8:20
